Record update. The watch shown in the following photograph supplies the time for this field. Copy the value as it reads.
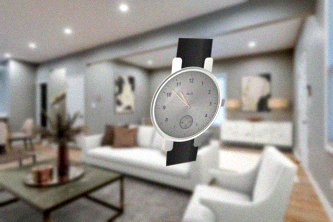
10:52
